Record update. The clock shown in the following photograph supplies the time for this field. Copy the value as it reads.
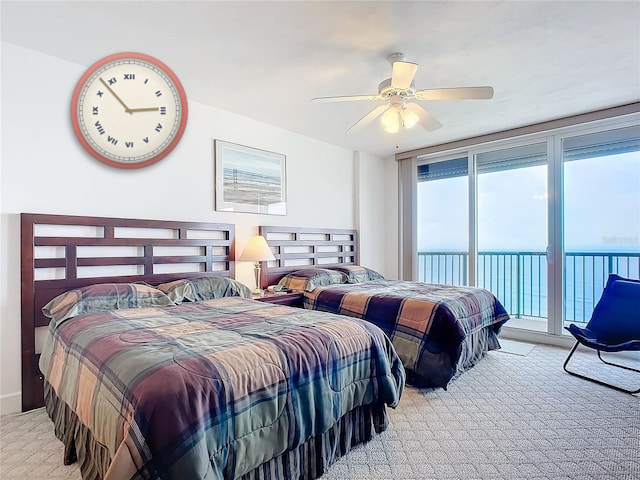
2:53
